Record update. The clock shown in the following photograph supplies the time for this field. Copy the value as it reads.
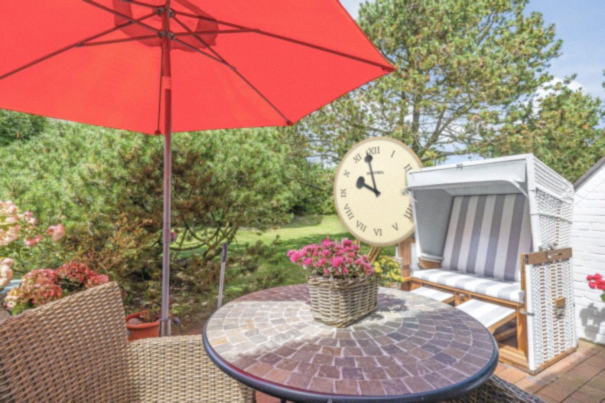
9:58
